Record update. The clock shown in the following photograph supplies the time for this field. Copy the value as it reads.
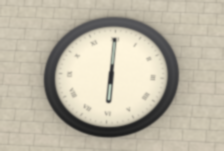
6:00
